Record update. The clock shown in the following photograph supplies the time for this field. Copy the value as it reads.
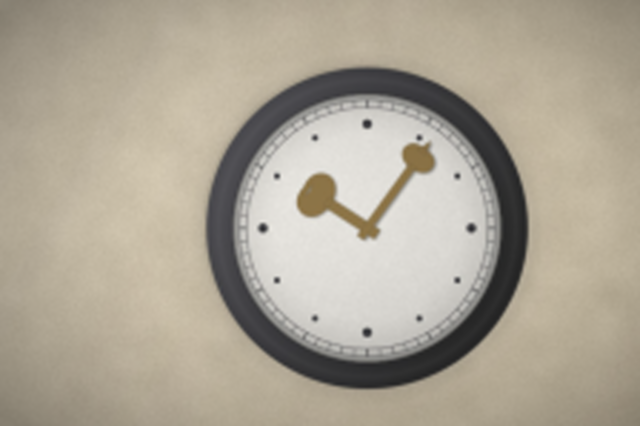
10:06
